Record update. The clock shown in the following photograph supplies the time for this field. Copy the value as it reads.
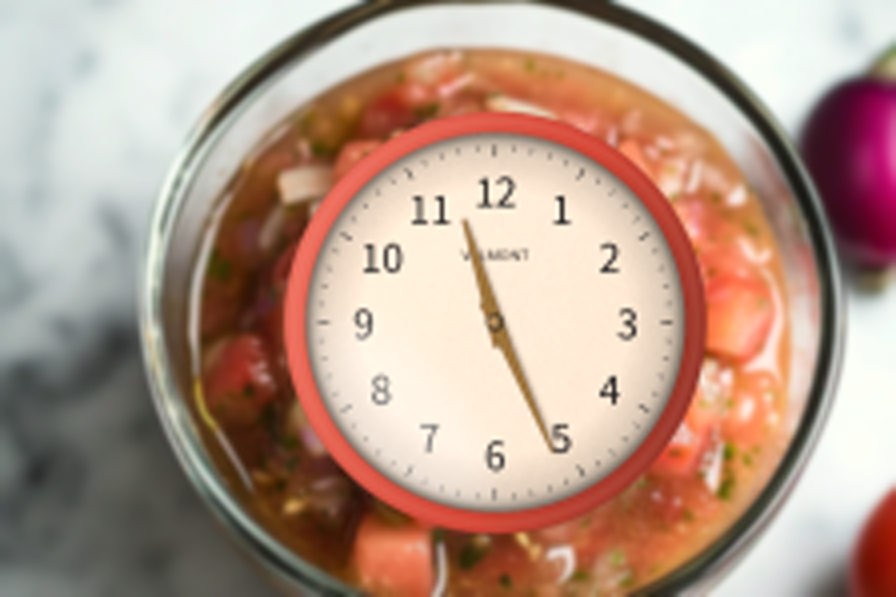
11:26
